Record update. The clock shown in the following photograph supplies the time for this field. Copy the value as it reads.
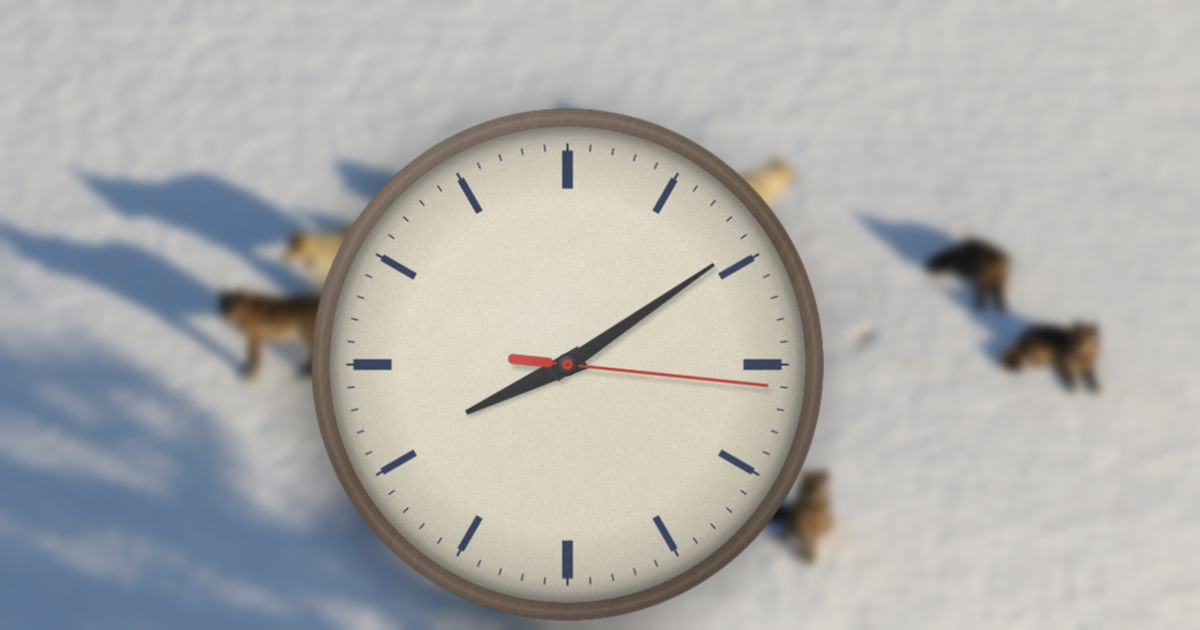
8:09:16
